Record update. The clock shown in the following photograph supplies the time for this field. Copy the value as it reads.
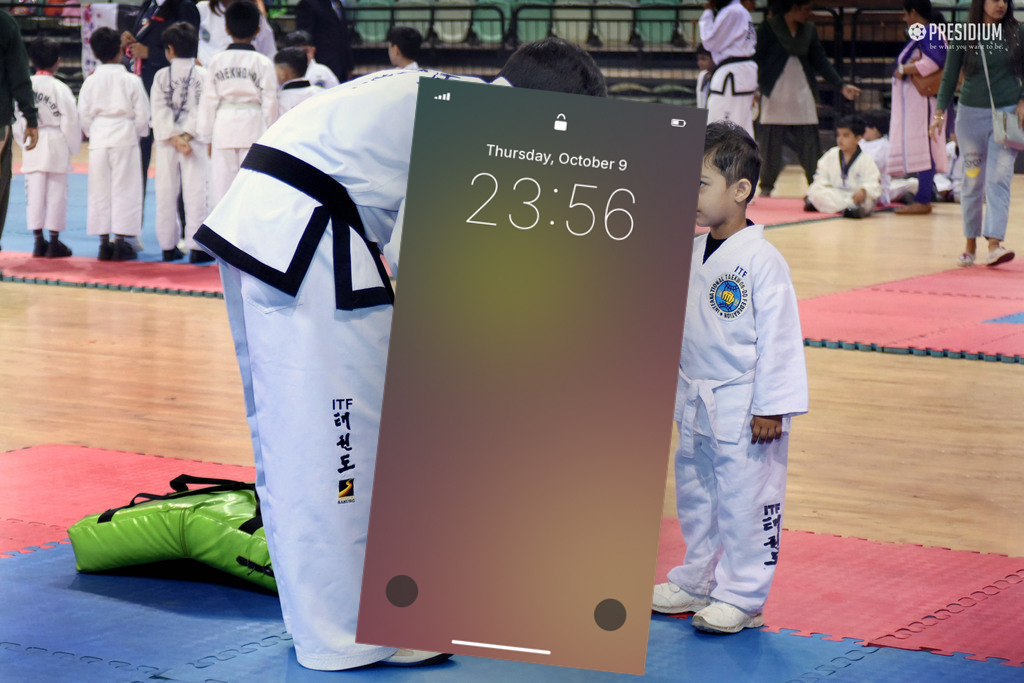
23:56
